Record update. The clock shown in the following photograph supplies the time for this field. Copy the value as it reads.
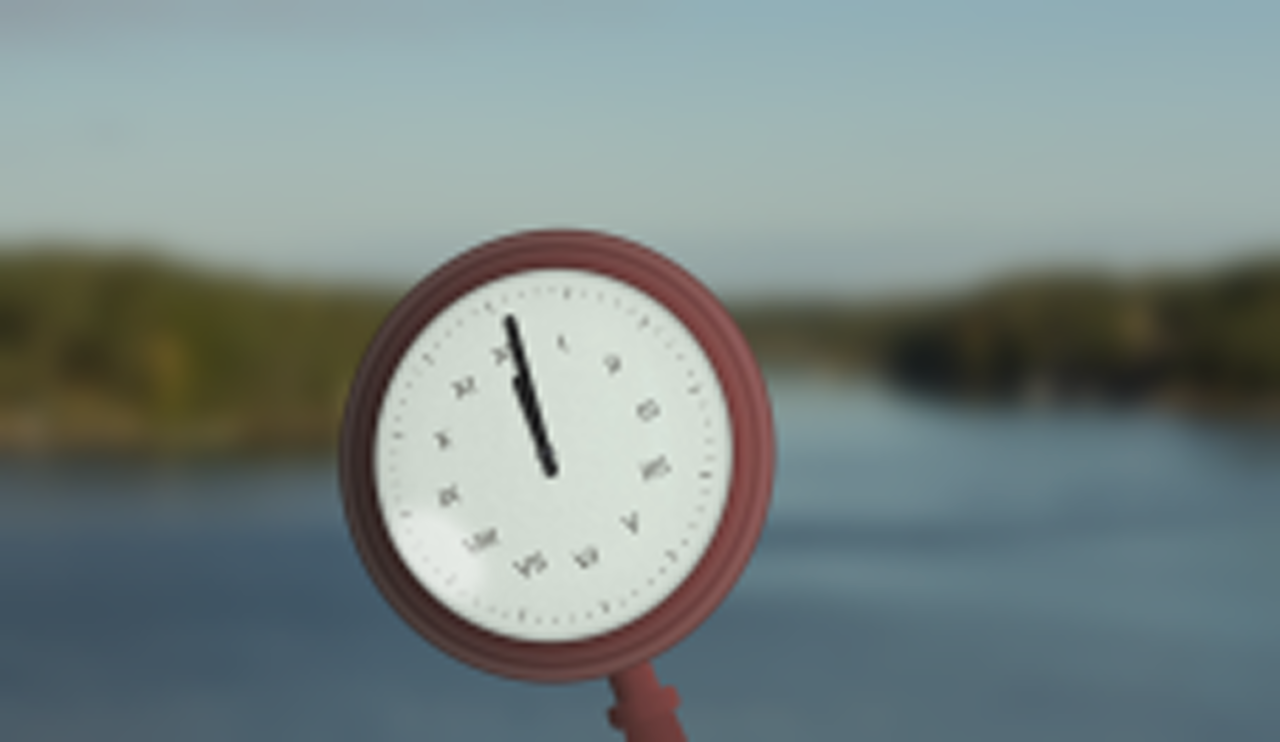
12:01
